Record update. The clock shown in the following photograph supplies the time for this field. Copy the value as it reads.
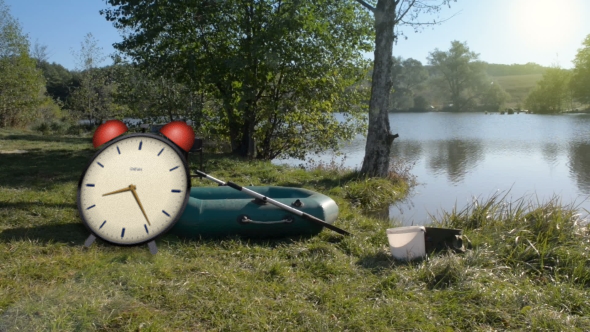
8:24
